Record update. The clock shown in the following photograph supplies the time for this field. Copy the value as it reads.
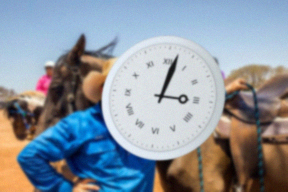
3:02
